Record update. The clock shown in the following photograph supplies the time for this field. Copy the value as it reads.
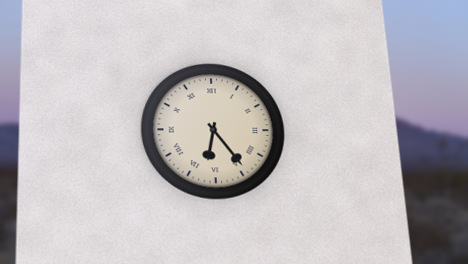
6:24
